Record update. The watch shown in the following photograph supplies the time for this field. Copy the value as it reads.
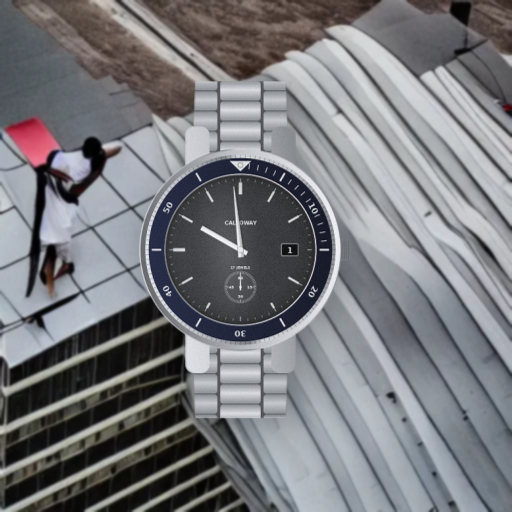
9:59
